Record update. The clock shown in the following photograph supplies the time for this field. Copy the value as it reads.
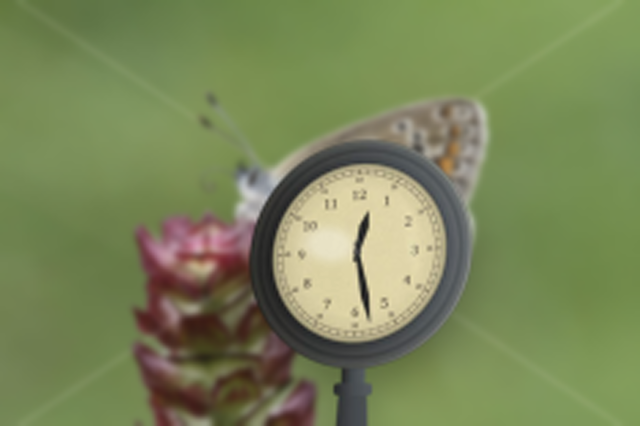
12:28
